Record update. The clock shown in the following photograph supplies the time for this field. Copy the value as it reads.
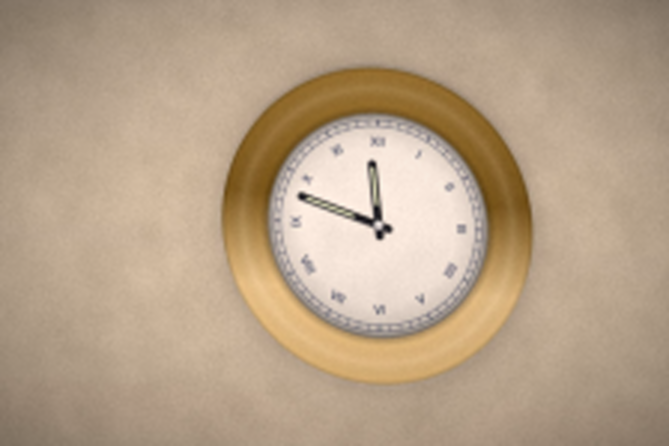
11:48
